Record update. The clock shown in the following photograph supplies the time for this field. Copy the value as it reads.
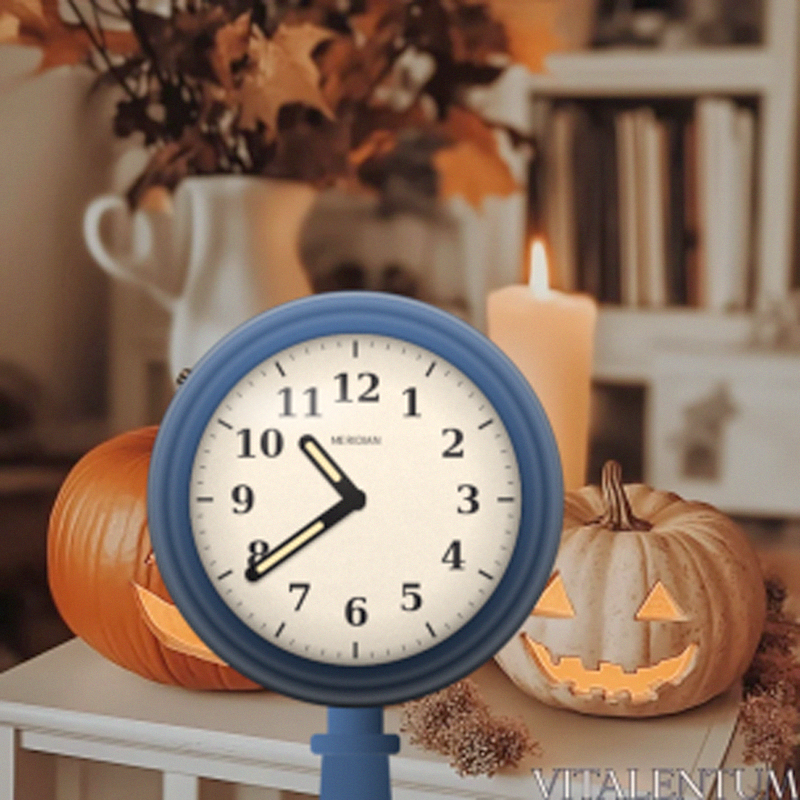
10:39
